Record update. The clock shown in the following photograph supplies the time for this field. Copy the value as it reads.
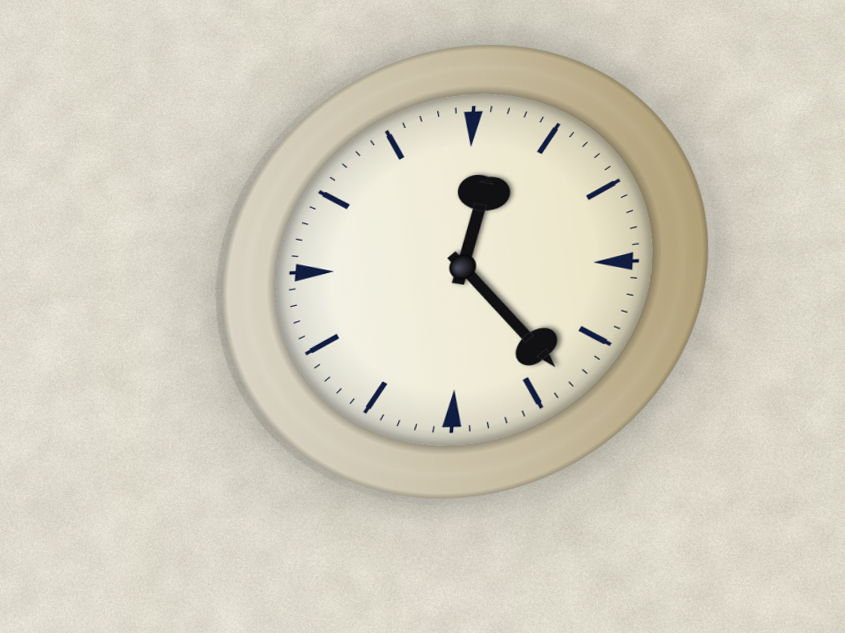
12:23
